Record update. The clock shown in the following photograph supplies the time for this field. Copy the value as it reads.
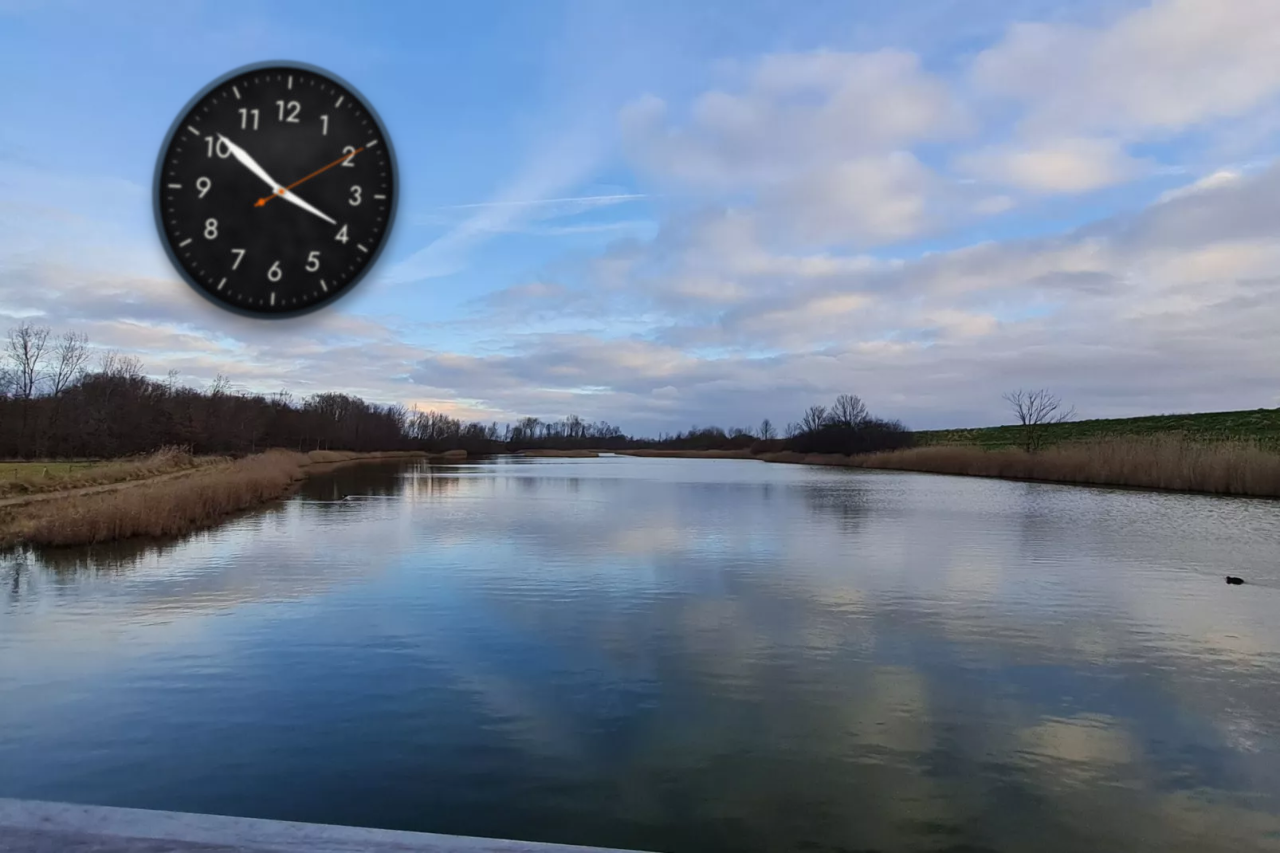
3:51:10
